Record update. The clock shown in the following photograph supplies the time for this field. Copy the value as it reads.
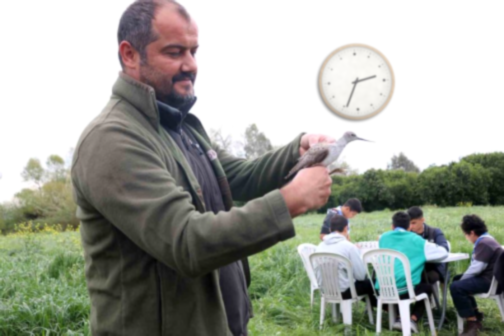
2:34
